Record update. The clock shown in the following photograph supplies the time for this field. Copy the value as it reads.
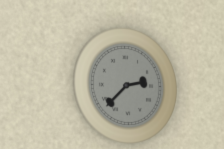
2:38
